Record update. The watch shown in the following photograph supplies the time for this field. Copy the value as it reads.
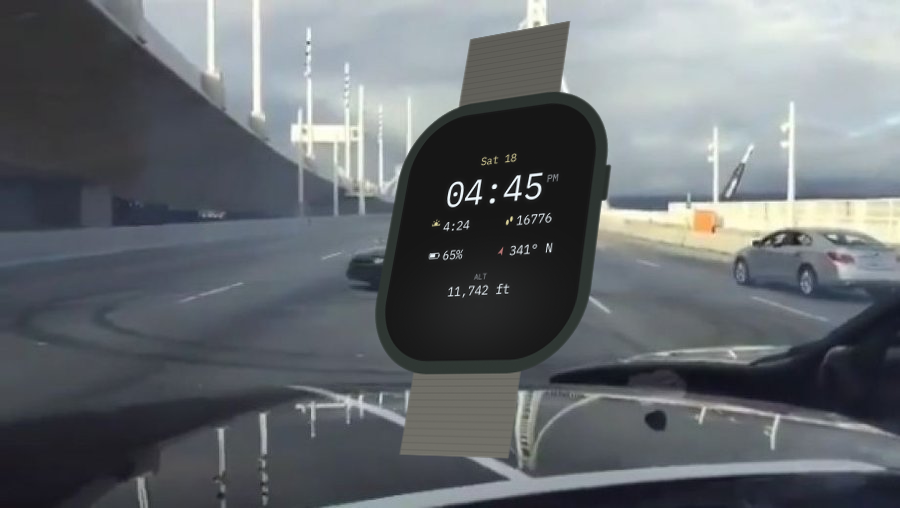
4:45
